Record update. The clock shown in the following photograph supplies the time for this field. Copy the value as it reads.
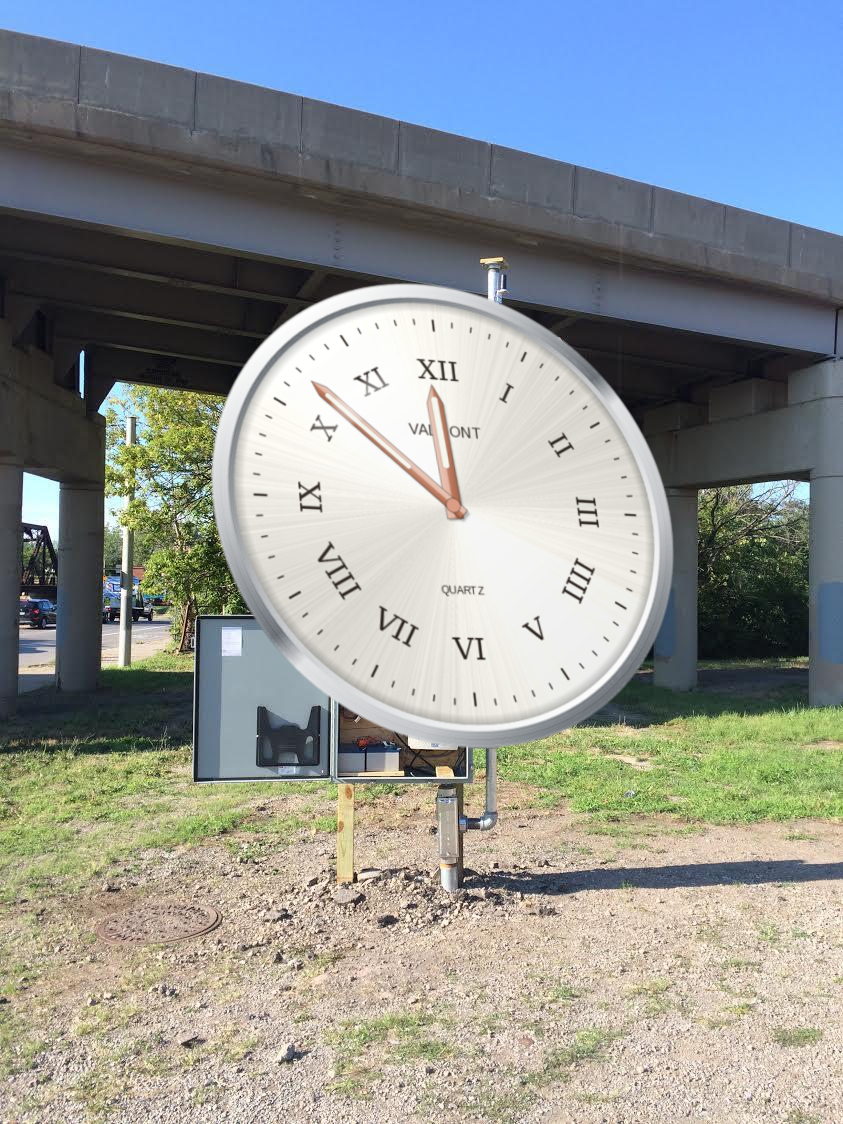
11:52
